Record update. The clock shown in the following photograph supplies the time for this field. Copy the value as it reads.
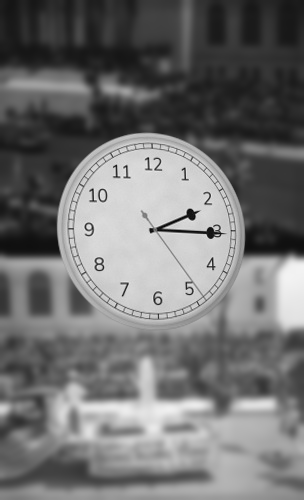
2:15:24
